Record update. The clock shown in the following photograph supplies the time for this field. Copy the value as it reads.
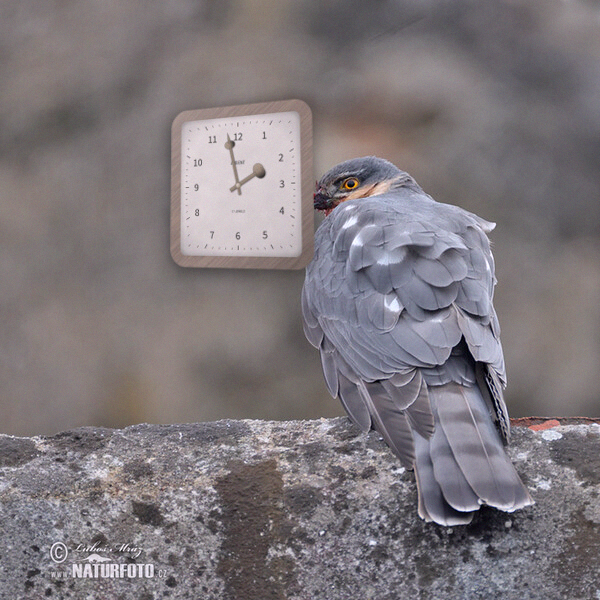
1:58
